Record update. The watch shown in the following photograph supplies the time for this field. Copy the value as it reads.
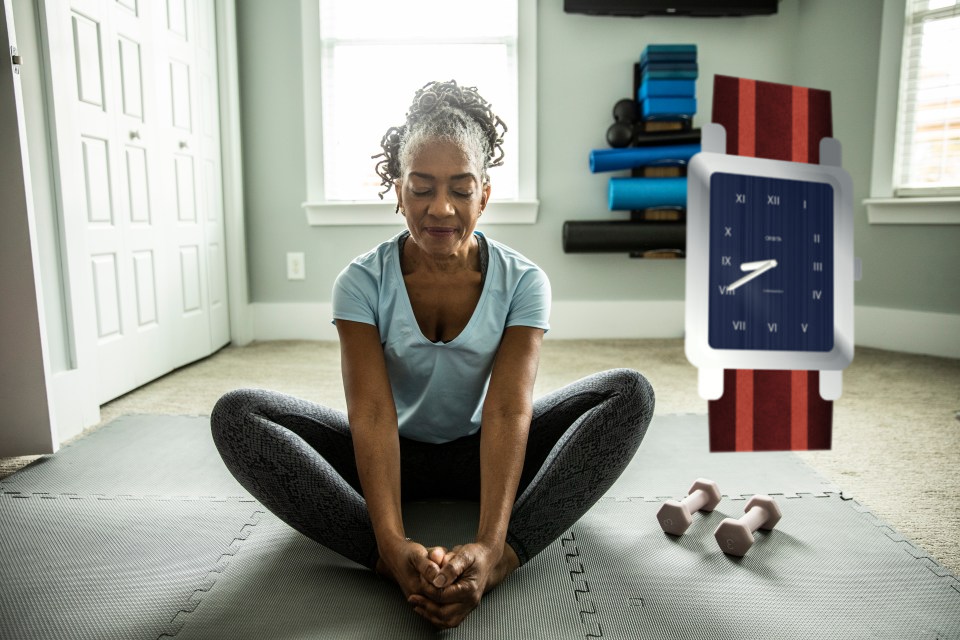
8:40
